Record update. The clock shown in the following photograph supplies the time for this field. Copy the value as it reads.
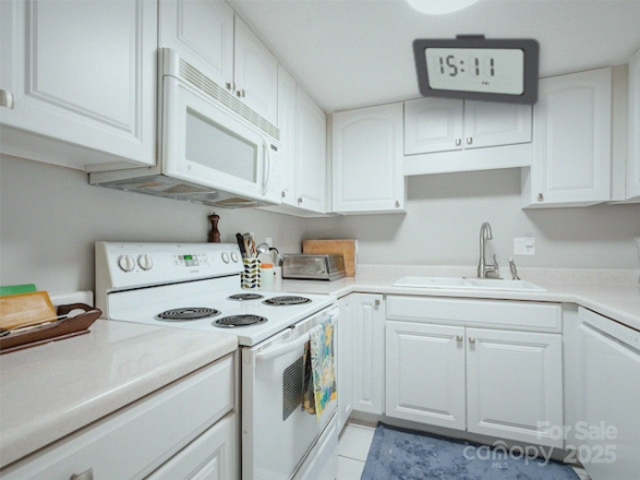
15:11
